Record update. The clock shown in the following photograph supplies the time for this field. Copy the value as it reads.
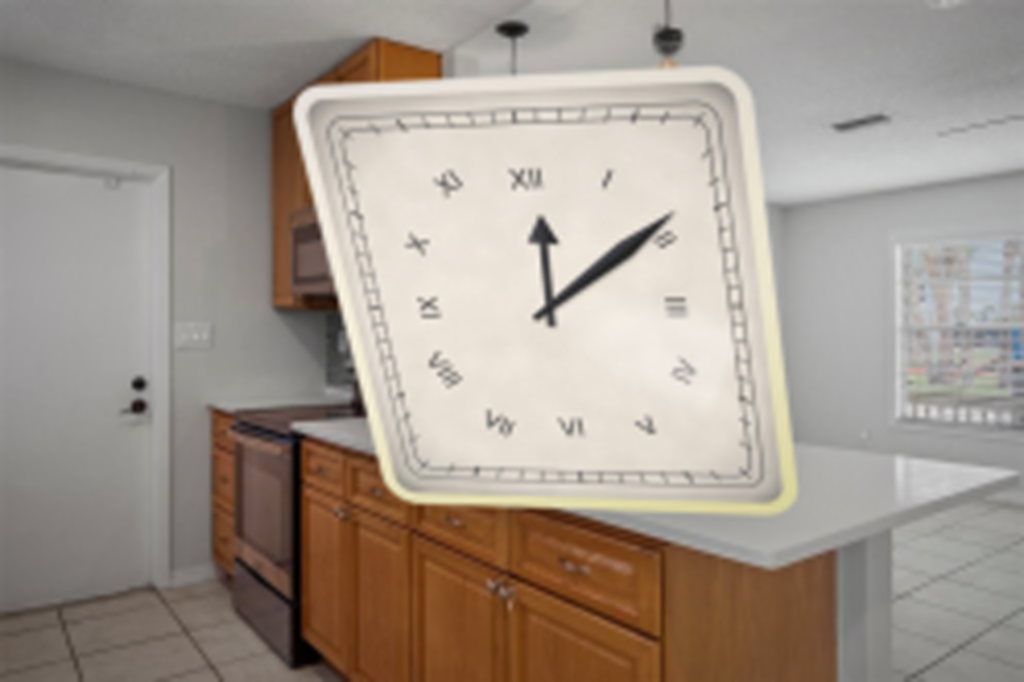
12:09
